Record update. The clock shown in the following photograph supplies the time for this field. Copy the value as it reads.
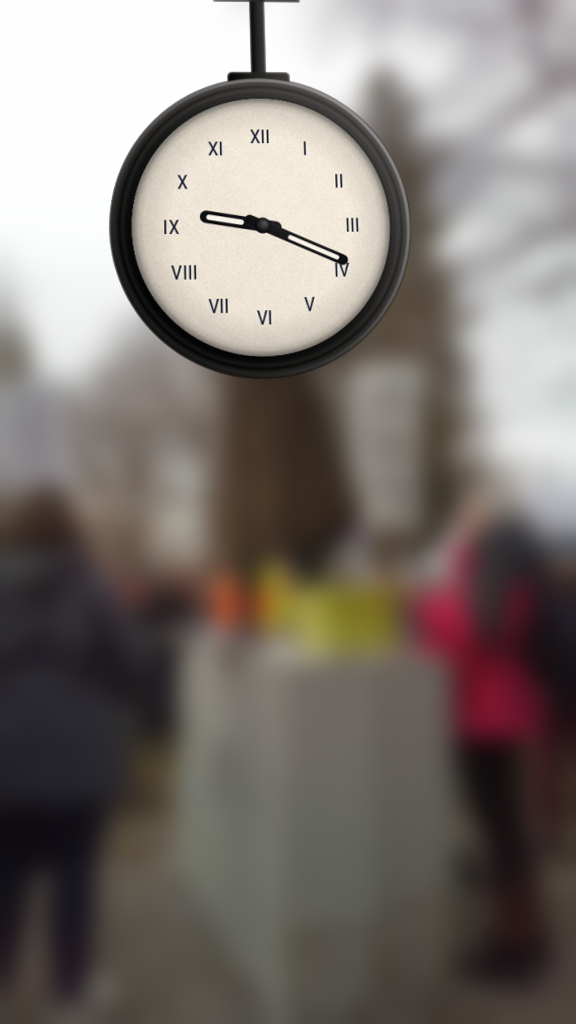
9:19
